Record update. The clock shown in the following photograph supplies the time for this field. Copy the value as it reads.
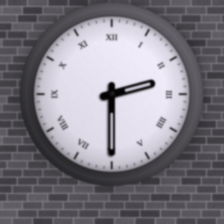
2:30
